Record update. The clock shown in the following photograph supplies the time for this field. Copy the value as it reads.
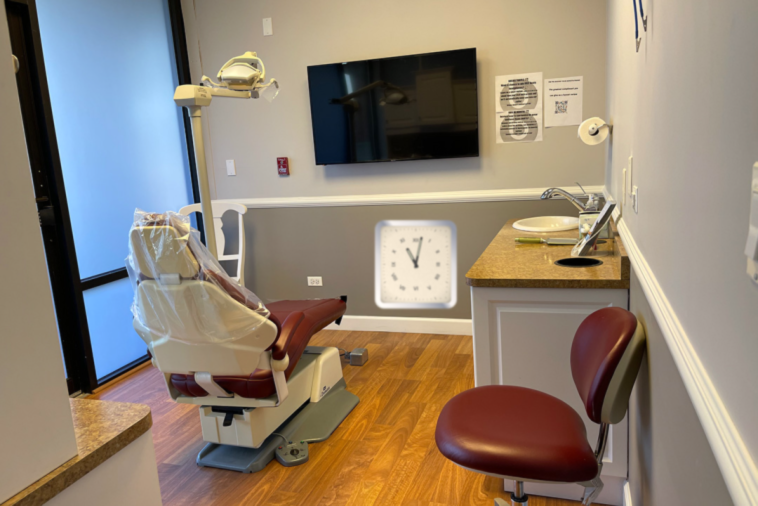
11:02
